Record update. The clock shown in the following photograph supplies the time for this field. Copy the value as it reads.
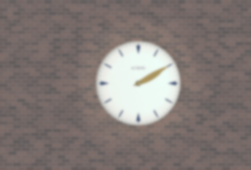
2:10
